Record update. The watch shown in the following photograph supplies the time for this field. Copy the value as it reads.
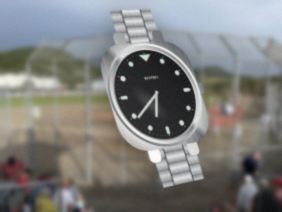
6:39
